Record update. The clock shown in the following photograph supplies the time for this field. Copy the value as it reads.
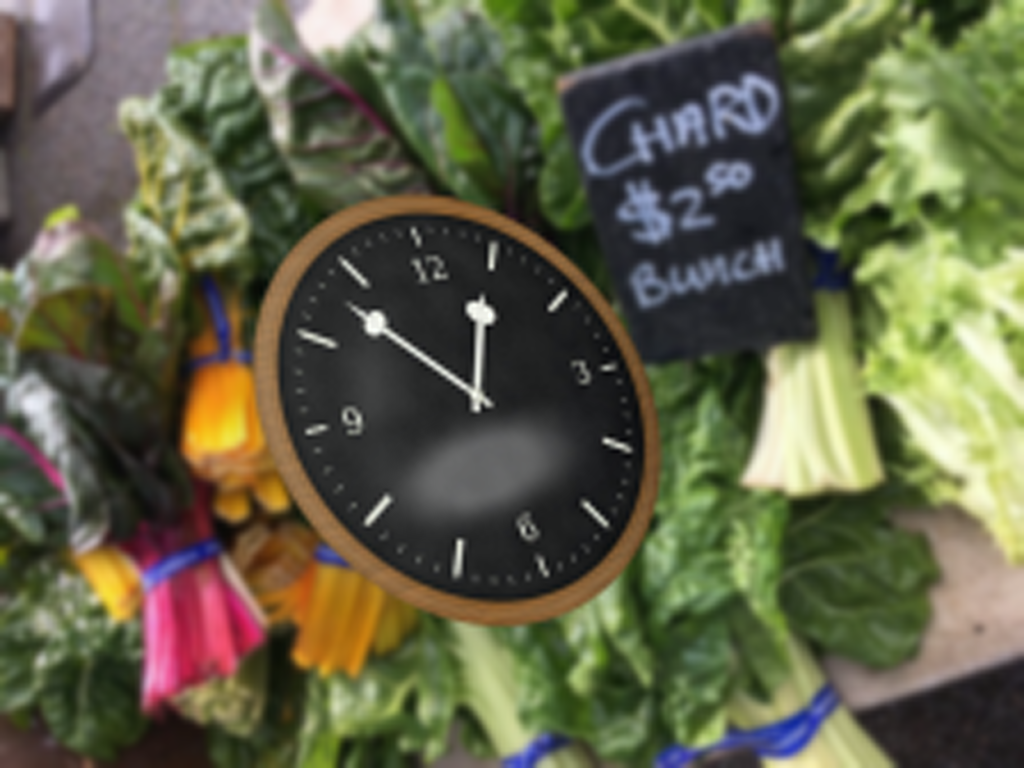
12:53
